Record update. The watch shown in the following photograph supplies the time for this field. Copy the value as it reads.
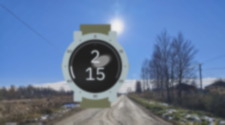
2:15
